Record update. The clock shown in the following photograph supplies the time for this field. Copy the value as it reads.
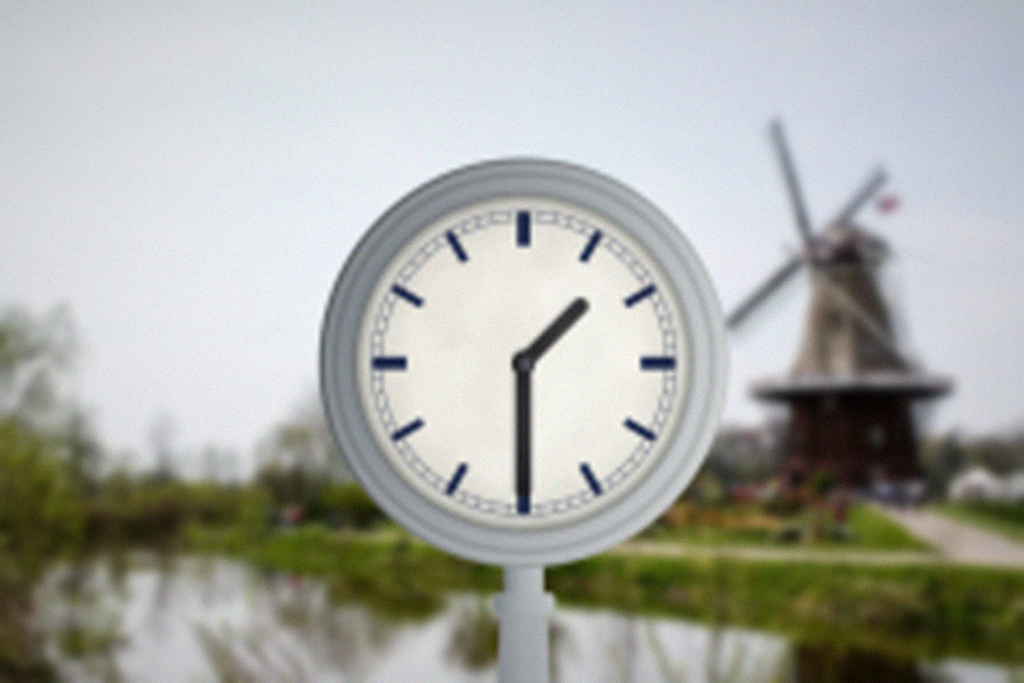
1:30
